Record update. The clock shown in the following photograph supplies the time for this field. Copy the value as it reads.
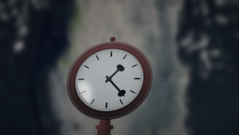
1:23
